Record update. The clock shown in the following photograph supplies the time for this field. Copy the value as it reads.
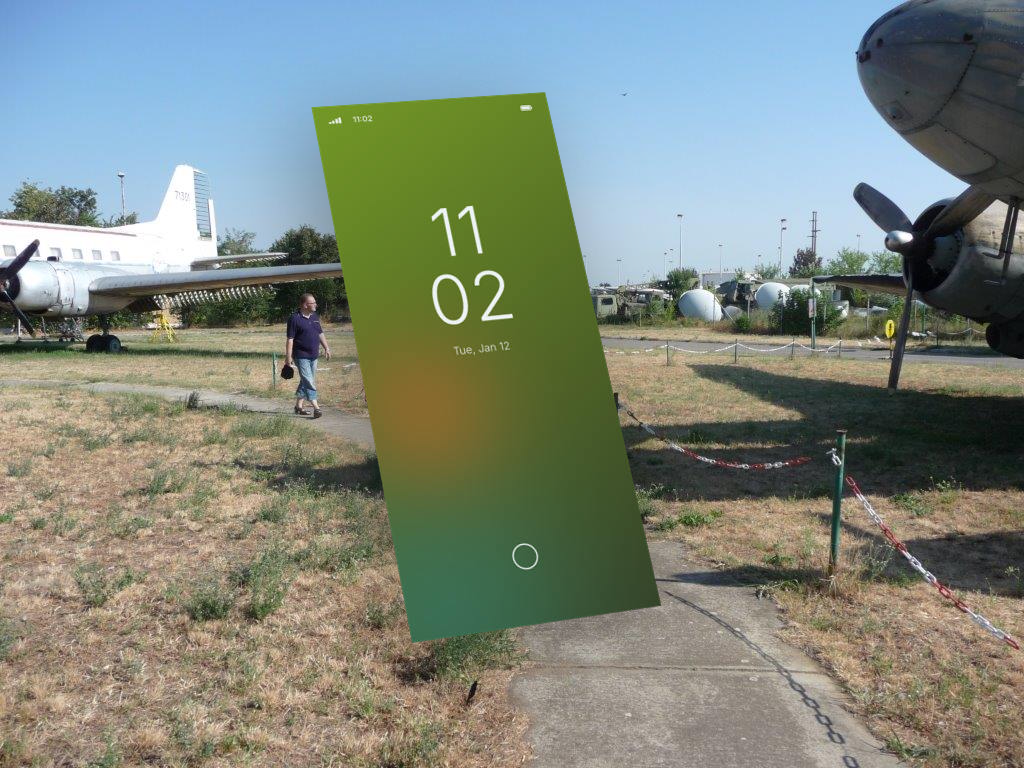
11:02
